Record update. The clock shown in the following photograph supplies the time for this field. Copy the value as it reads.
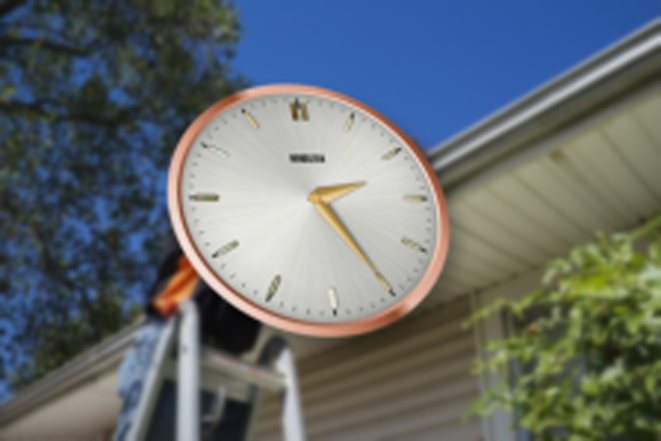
2:25
